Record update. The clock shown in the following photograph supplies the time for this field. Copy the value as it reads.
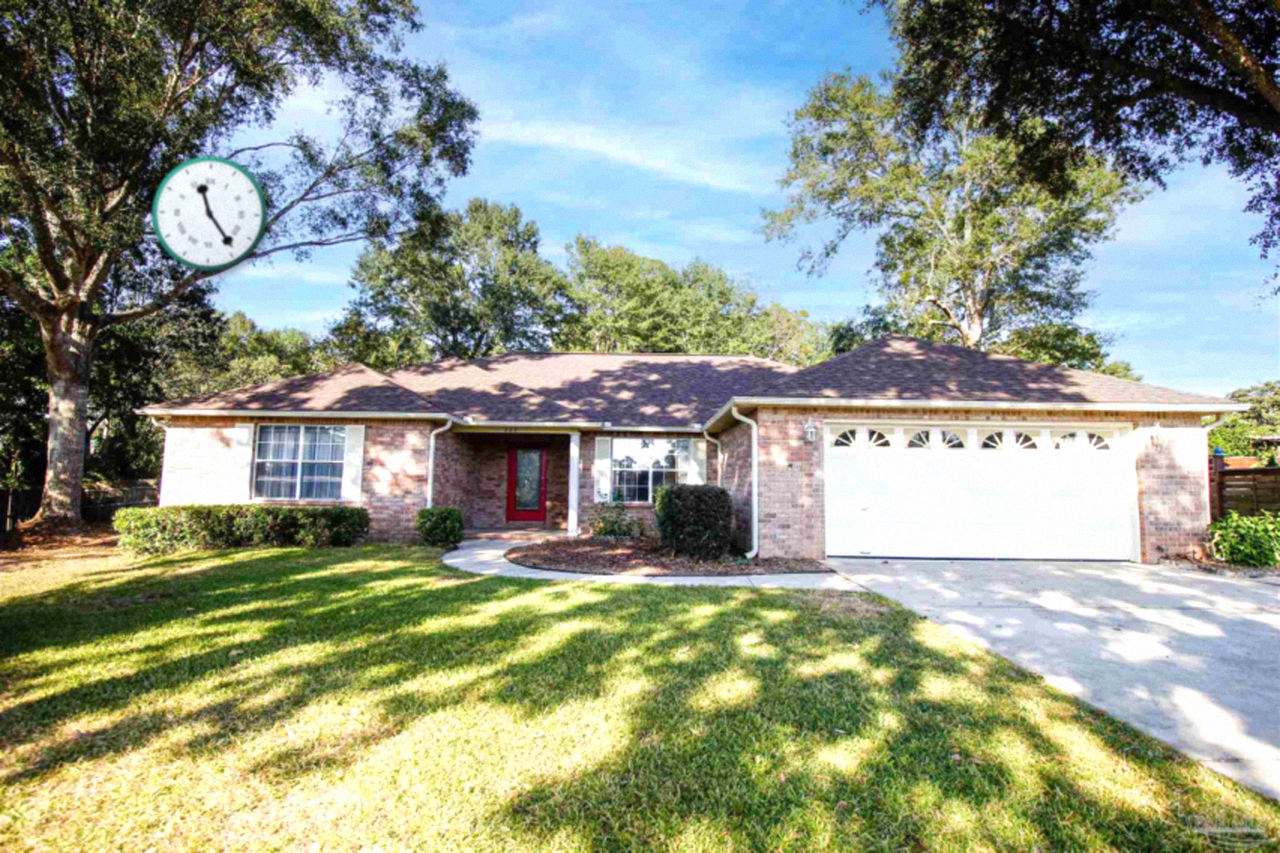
11:24
